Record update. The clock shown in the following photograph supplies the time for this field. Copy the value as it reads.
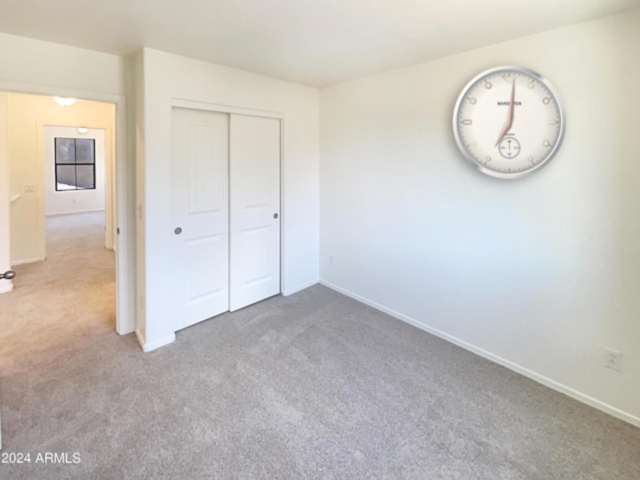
7:01
